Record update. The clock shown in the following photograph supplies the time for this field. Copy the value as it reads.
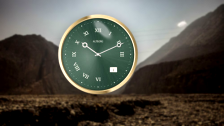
10:11
